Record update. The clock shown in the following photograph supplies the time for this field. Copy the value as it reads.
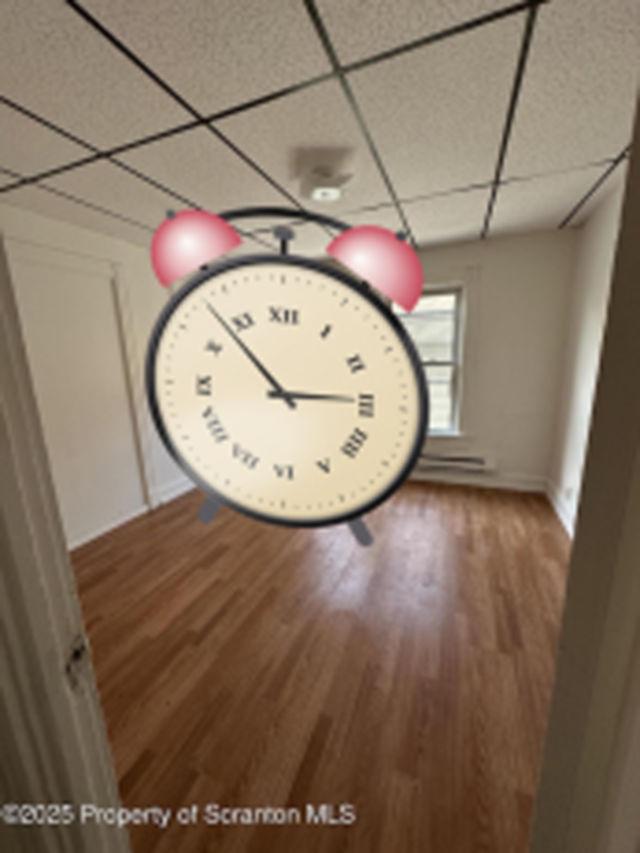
2:53
